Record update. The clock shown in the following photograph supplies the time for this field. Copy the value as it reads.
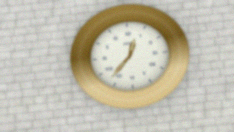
12:37
